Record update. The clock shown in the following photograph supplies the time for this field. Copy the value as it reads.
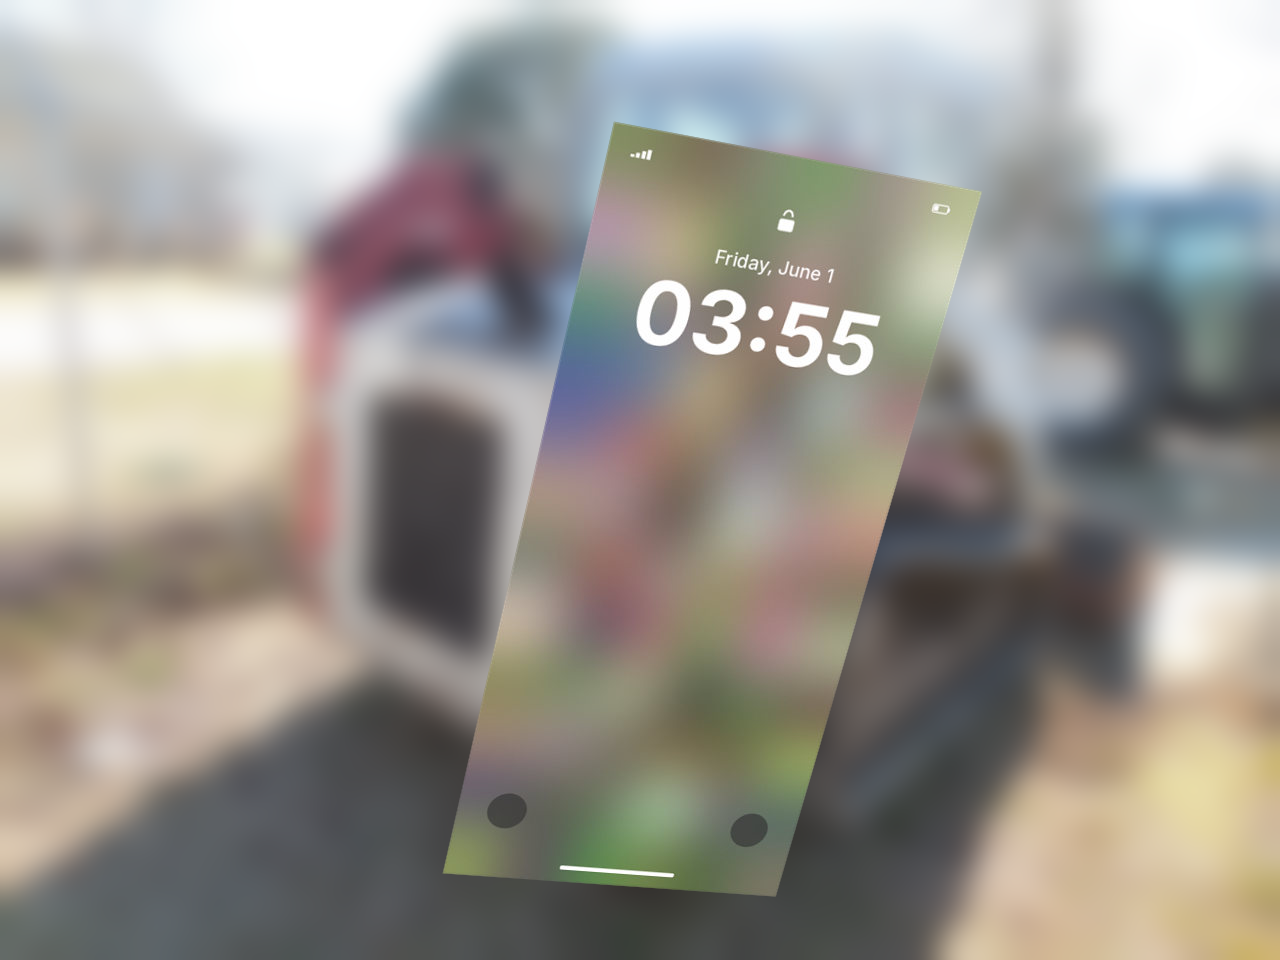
3:55
